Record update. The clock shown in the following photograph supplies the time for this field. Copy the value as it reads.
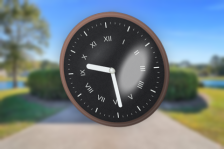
9:29
